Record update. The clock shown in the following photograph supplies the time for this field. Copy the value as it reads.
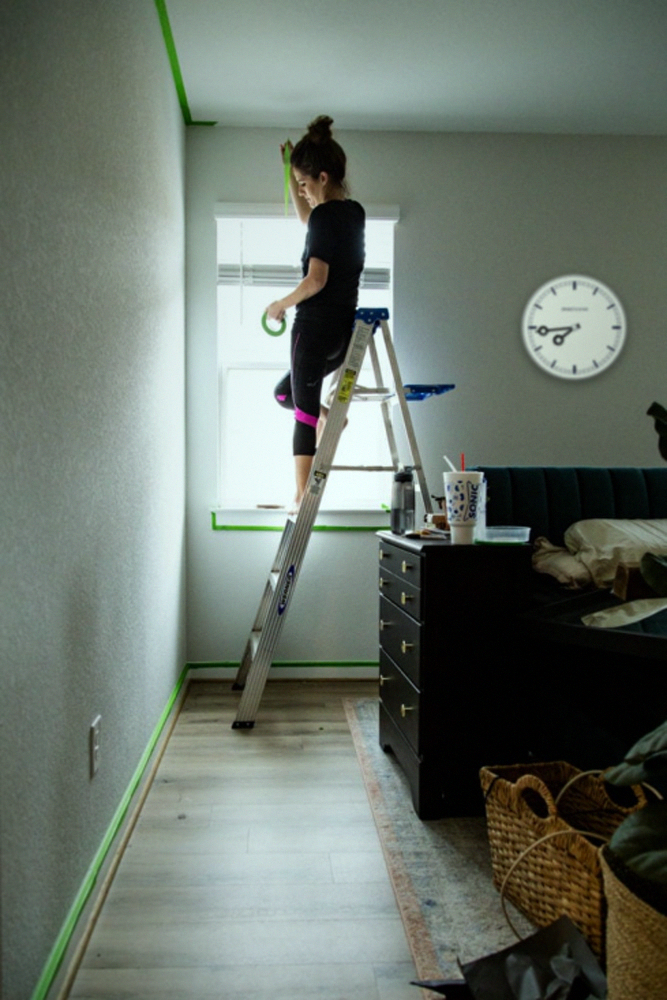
7:44
